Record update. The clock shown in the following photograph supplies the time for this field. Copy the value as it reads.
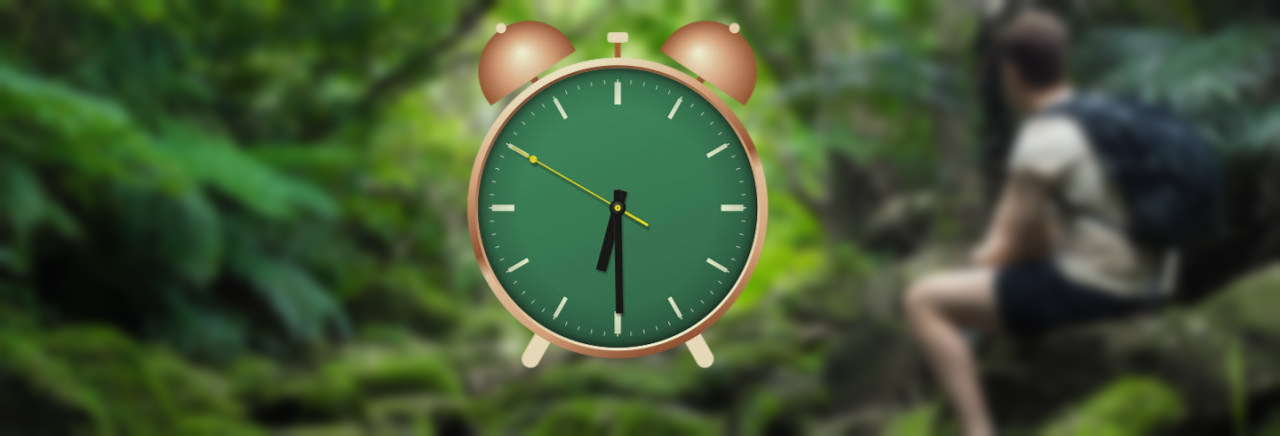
6:29:50
